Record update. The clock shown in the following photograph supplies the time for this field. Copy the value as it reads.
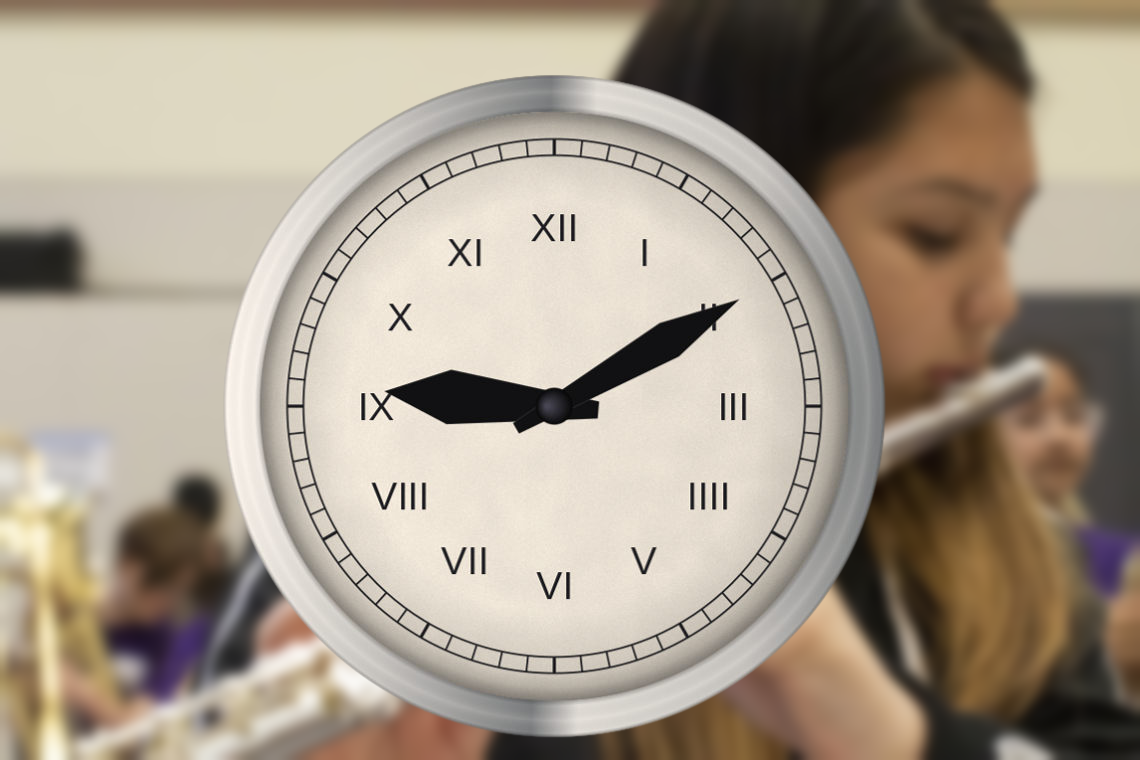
9:10
